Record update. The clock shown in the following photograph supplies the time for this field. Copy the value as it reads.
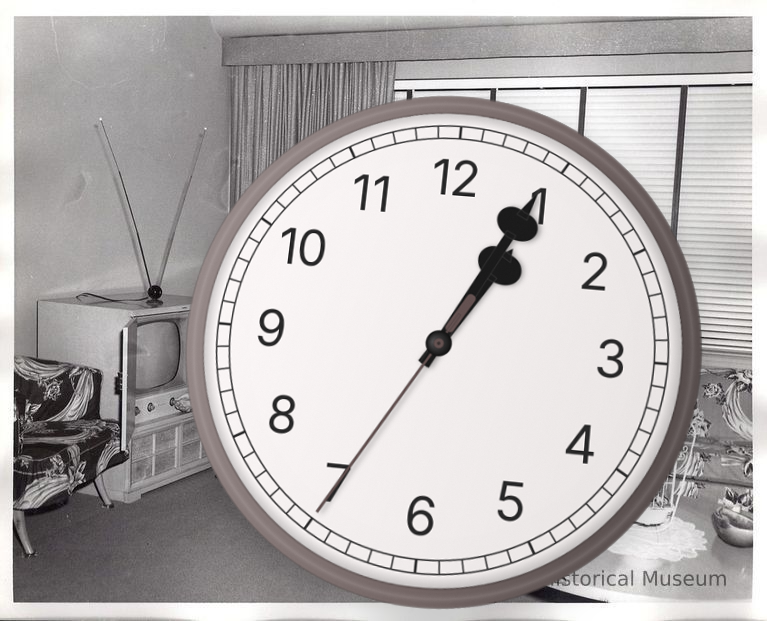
1:04:35
